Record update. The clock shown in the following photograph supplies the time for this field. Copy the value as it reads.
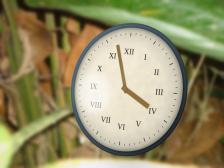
3:57
